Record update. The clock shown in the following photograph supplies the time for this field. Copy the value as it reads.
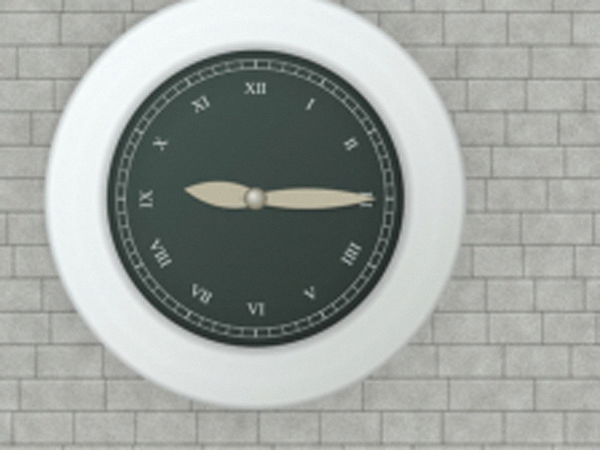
9:15
